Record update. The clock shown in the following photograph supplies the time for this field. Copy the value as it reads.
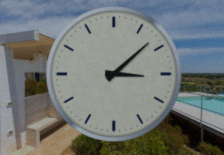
3:08
